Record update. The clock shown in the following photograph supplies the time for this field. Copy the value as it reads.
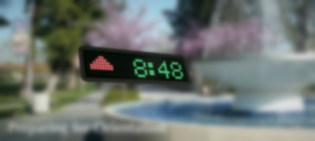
8:48
